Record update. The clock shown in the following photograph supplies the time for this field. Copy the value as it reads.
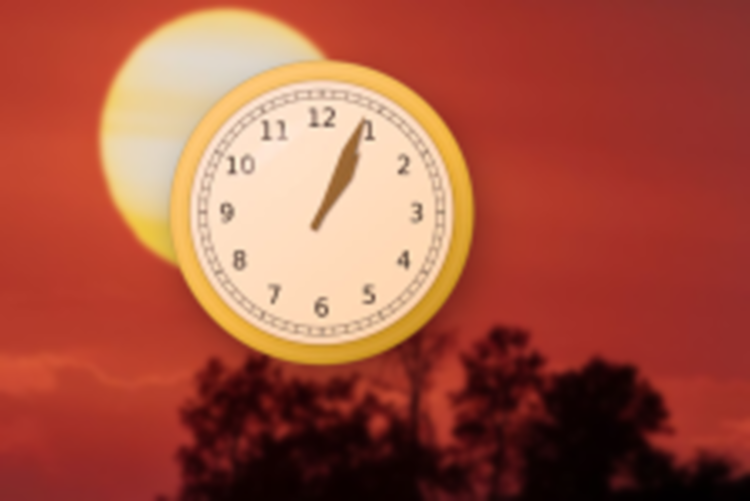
1:04
